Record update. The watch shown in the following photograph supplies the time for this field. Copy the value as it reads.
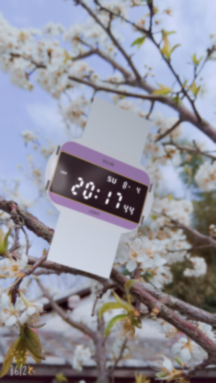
20:17
